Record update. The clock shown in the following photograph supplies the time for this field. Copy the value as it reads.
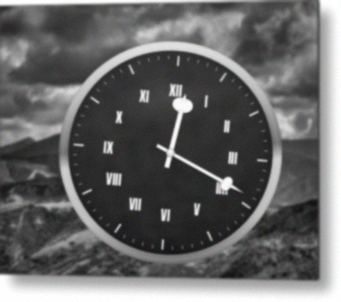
12:19
